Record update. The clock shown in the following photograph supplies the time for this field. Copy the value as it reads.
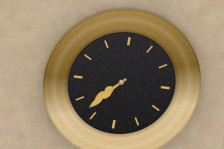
7:37
